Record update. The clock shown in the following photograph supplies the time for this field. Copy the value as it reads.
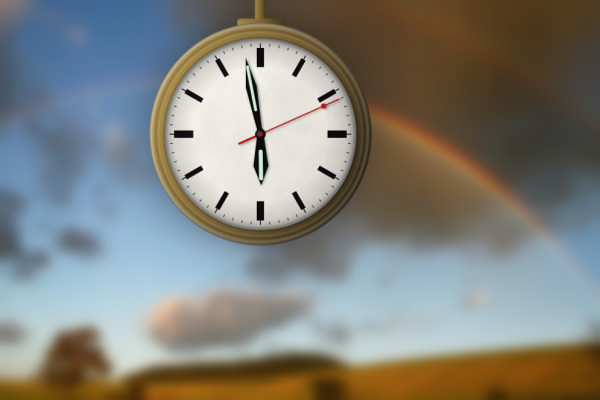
5:58:11
